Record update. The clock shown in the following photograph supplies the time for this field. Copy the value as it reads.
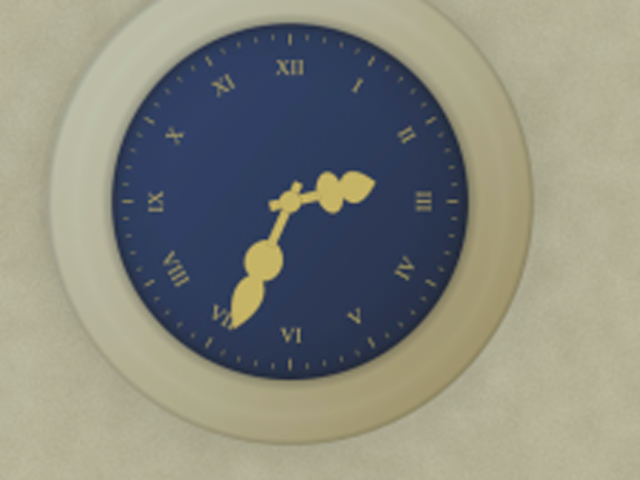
2:34
